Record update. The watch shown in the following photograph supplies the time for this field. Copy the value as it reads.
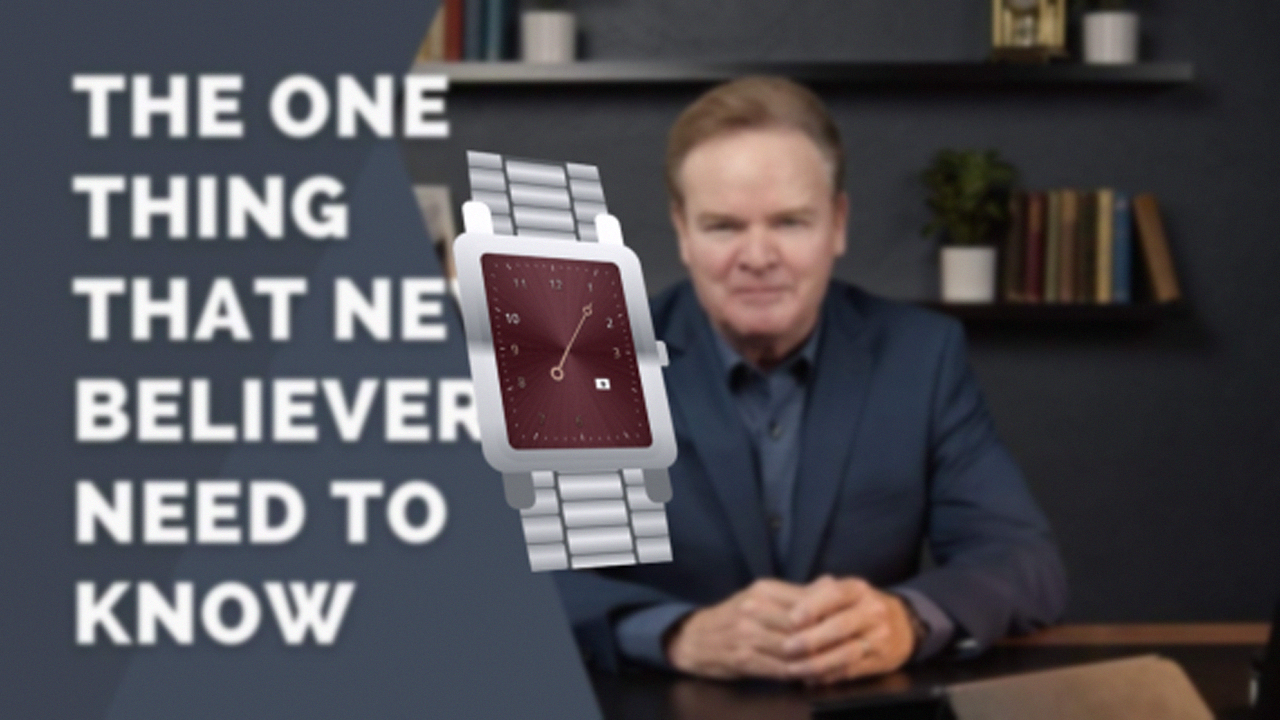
7:06
